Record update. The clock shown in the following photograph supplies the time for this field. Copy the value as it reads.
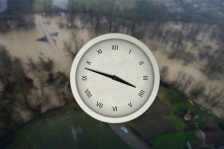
3:48
